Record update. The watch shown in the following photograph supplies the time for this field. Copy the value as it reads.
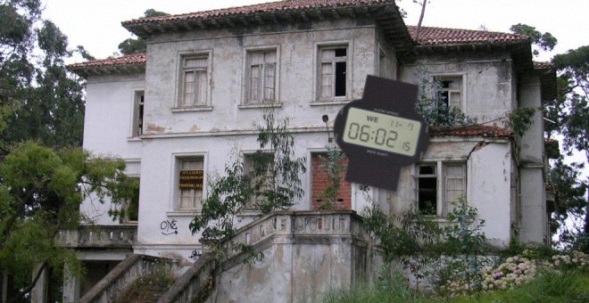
6:02
